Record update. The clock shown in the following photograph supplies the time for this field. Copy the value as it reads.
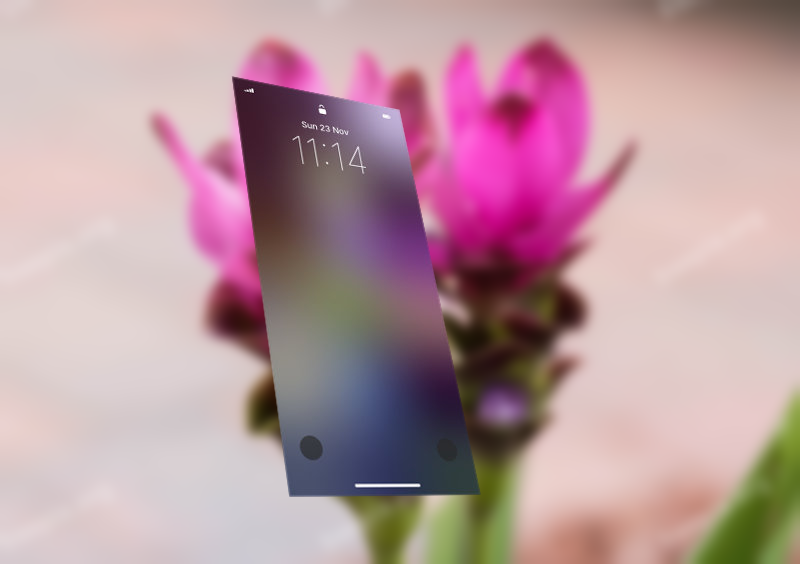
11:14
